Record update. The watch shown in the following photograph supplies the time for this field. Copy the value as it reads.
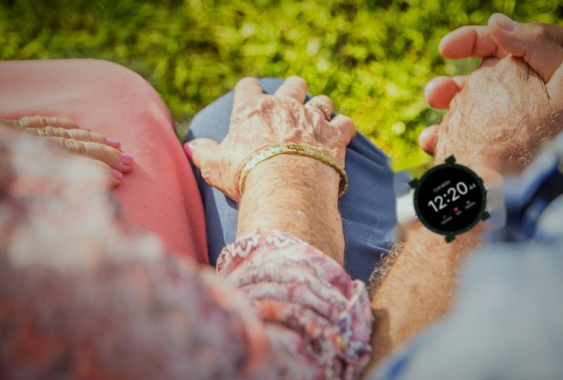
12:20
